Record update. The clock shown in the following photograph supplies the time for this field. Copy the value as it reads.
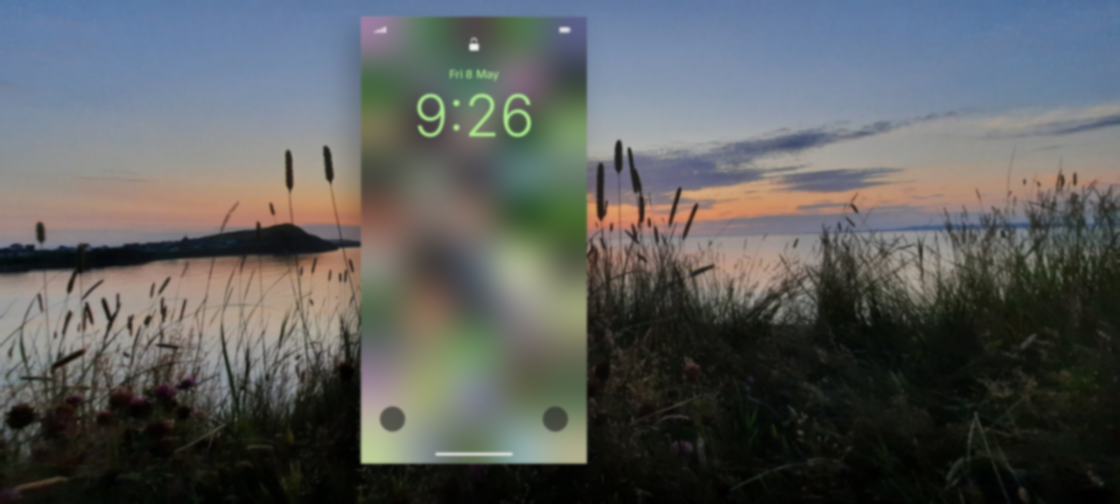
9:26
